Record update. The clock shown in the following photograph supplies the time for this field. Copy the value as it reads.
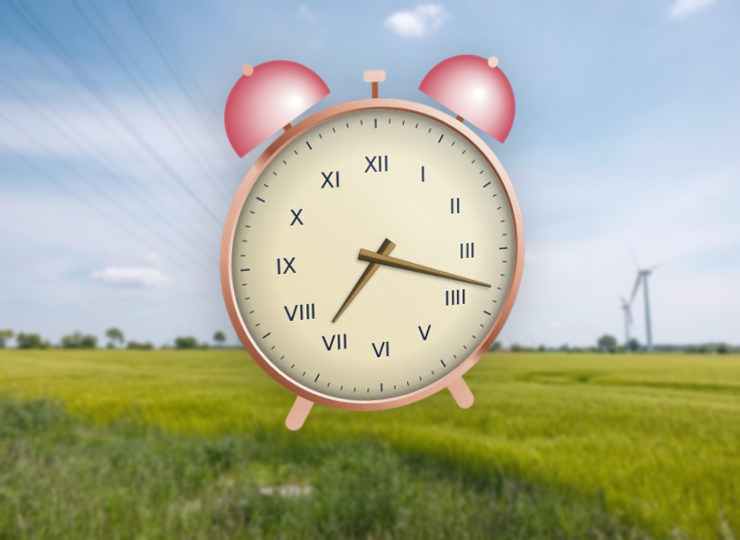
7:18
